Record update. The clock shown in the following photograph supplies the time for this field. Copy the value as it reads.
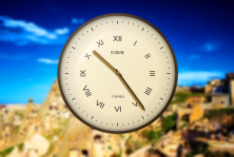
10:24
